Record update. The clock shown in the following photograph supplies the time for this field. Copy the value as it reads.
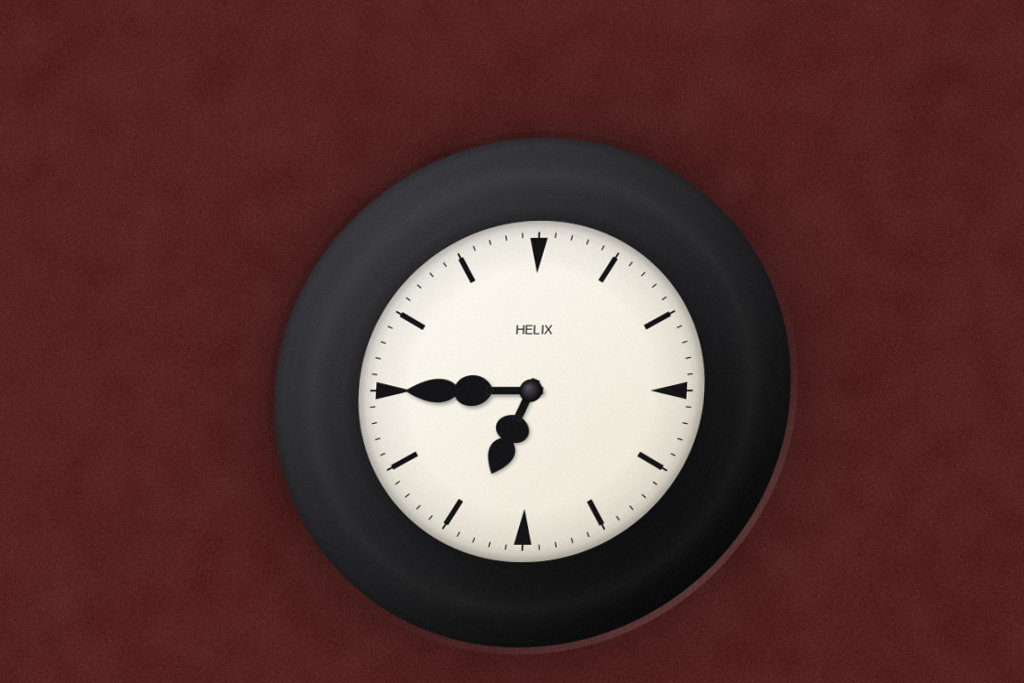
6:45
